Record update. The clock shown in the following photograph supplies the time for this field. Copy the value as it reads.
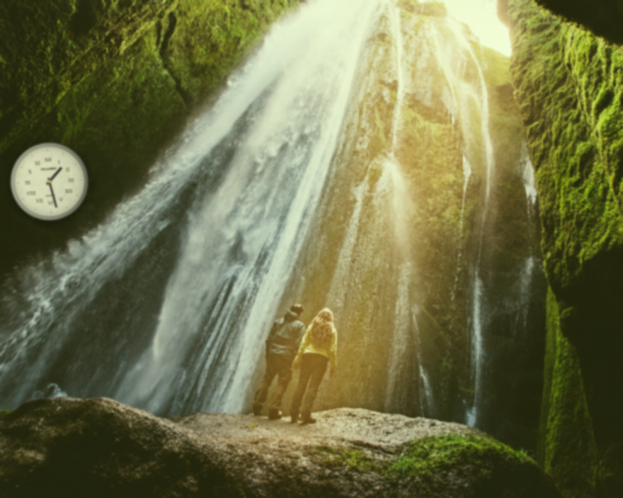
1:28
